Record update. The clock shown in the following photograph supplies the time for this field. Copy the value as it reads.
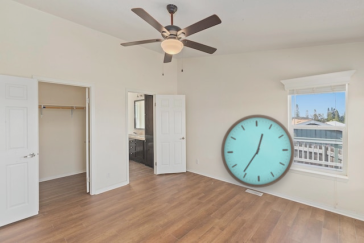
12:36
